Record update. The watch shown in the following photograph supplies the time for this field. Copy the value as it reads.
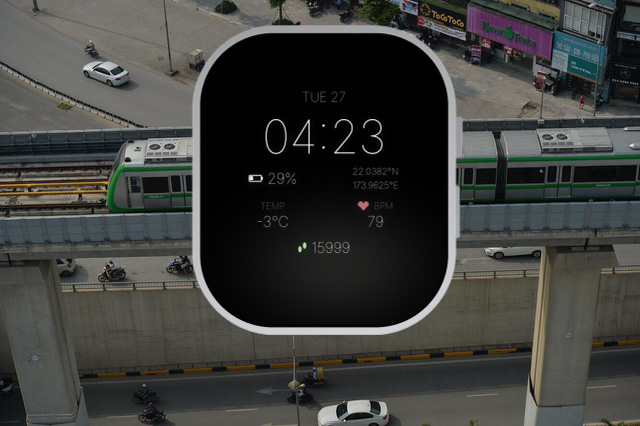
4:23
